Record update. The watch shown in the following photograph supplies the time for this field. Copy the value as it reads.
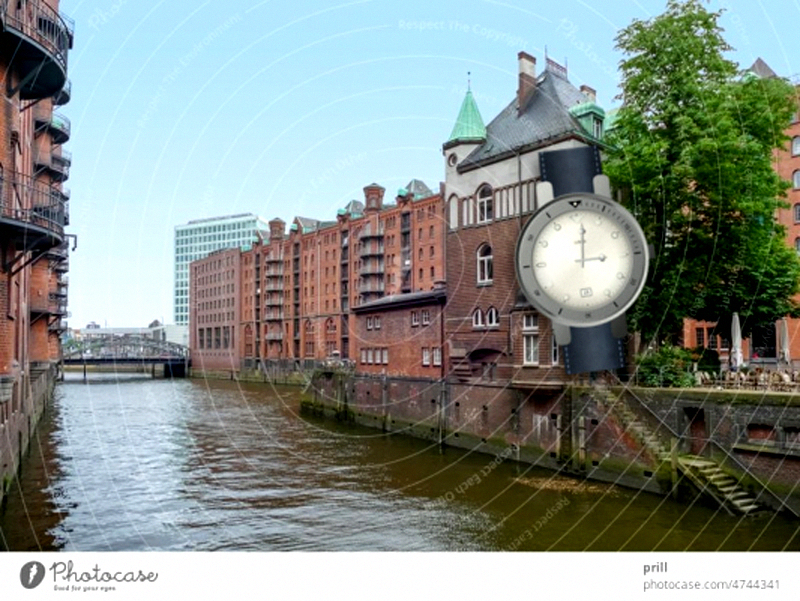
3:01
